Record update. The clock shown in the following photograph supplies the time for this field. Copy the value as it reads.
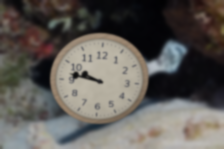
9:47
